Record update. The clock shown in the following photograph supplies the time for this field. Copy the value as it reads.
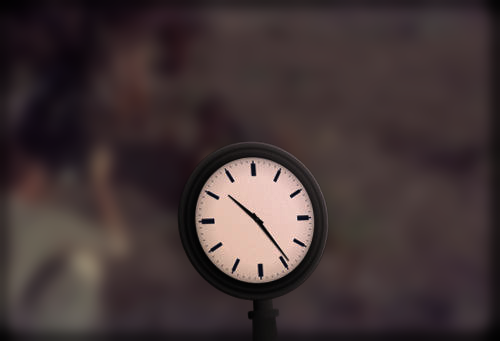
10:24
